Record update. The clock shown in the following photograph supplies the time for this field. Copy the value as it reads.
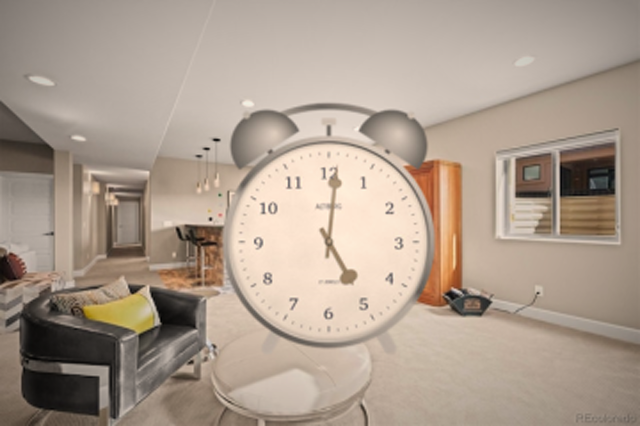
5:01
